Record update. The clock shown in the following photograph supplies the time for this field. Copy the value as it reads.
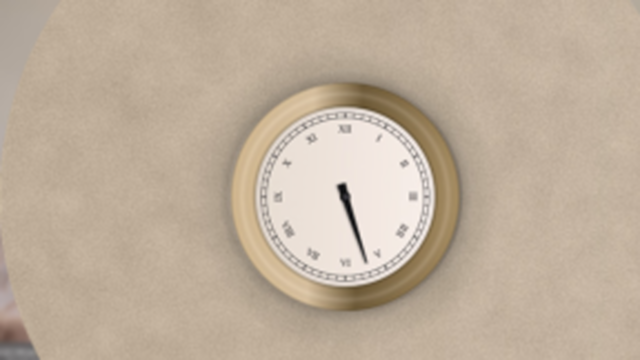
5:27
